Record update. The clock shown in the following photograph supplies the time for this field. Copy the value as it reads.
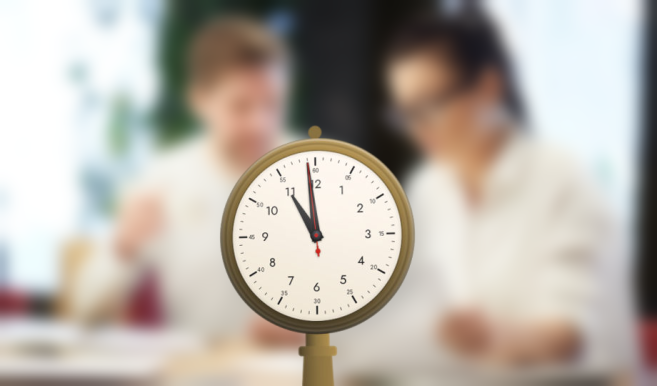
10:58:59
